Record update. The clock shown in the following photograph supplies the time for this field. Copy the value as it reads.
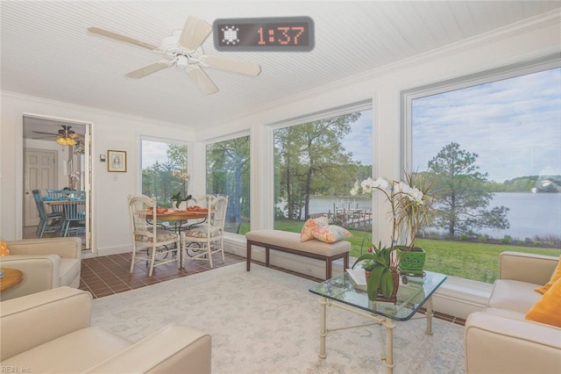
1:37
